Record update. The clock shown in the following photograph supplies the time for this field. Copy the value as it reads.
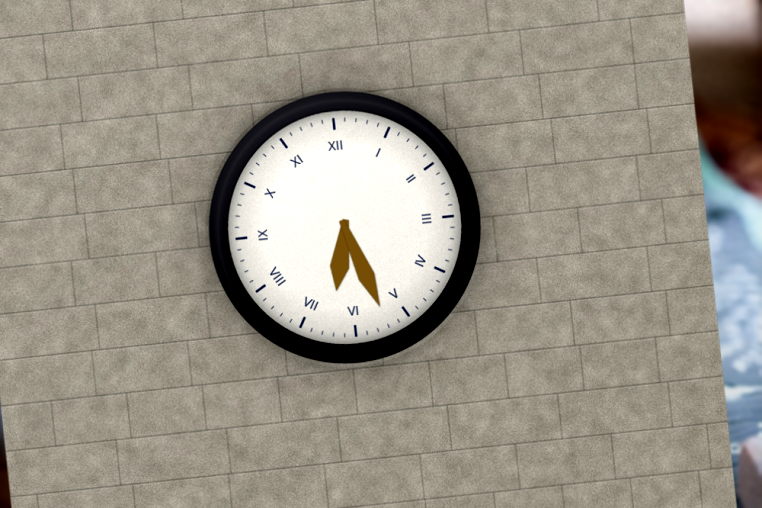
6:27
